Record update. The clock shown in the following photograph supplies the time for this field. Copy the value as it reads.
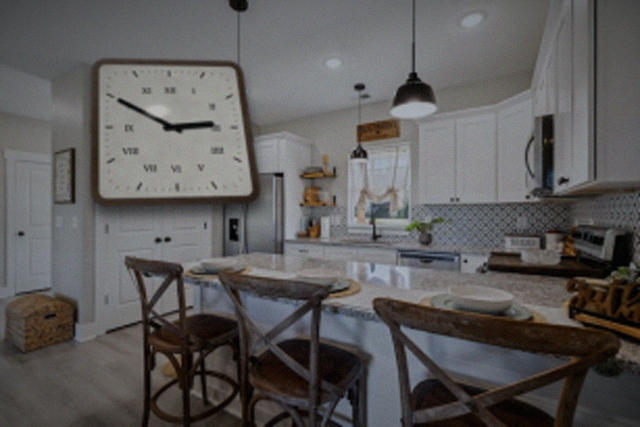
2:50
